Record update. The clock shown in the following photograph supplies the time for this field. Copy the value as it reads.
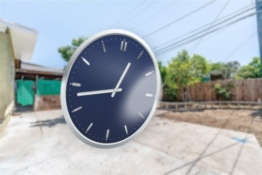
12:43
